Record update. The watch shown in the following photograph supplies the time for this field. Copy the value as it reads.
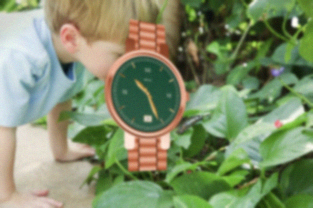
10:26
